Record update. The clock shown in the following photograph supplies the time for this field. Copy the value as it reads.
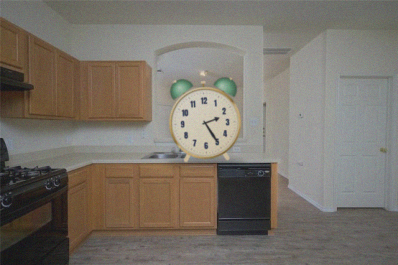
2:25
